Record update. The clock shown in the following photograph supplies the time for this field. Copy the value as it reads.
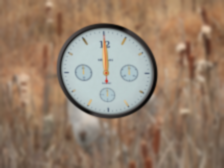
12:00
